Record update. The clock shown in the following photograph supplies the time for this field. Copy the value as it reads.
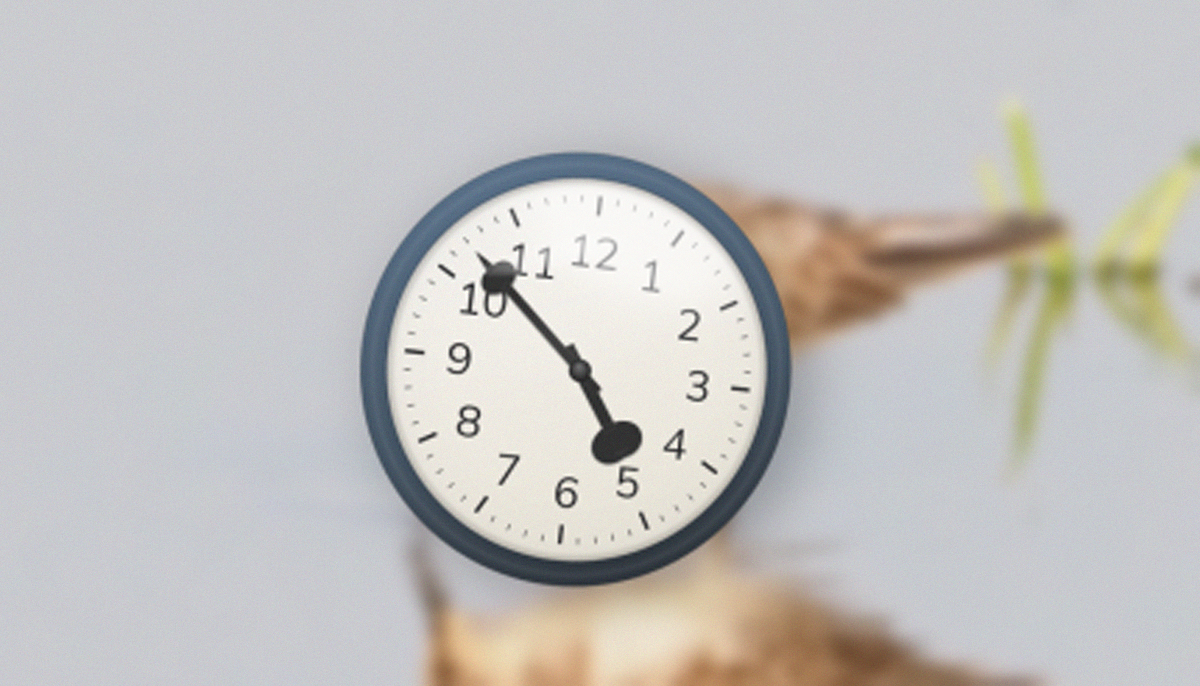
4:52
